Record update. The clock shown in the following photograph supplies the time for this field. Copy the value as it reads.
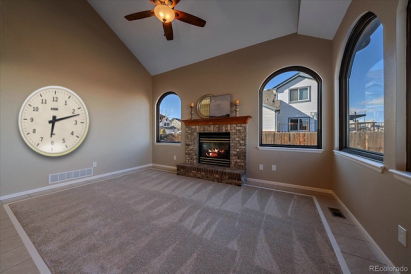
6:12
